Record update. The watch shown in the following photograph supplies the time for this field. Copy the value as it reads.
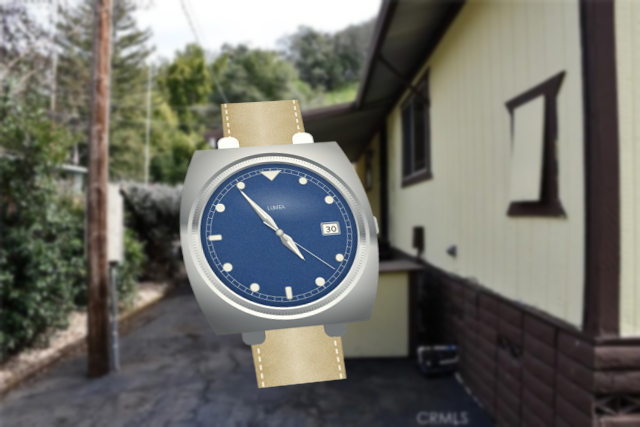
4:54:22
